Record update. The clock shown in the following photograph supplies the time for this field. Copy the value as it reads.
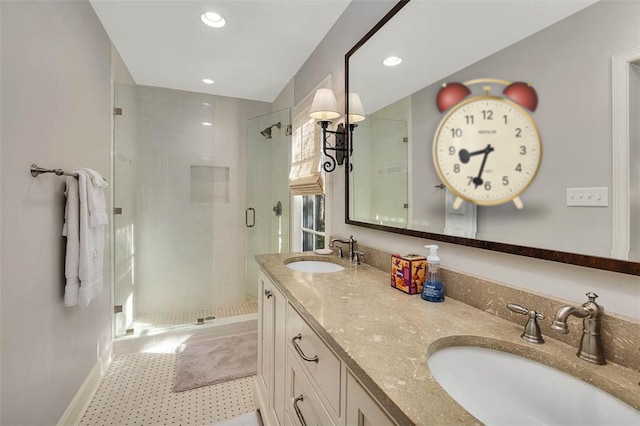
8:33
